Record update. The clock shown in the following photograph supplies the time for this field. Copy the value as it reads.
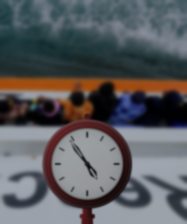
4:54
